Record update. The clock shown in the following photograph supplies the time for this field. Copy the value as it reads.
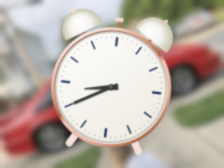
8:40
